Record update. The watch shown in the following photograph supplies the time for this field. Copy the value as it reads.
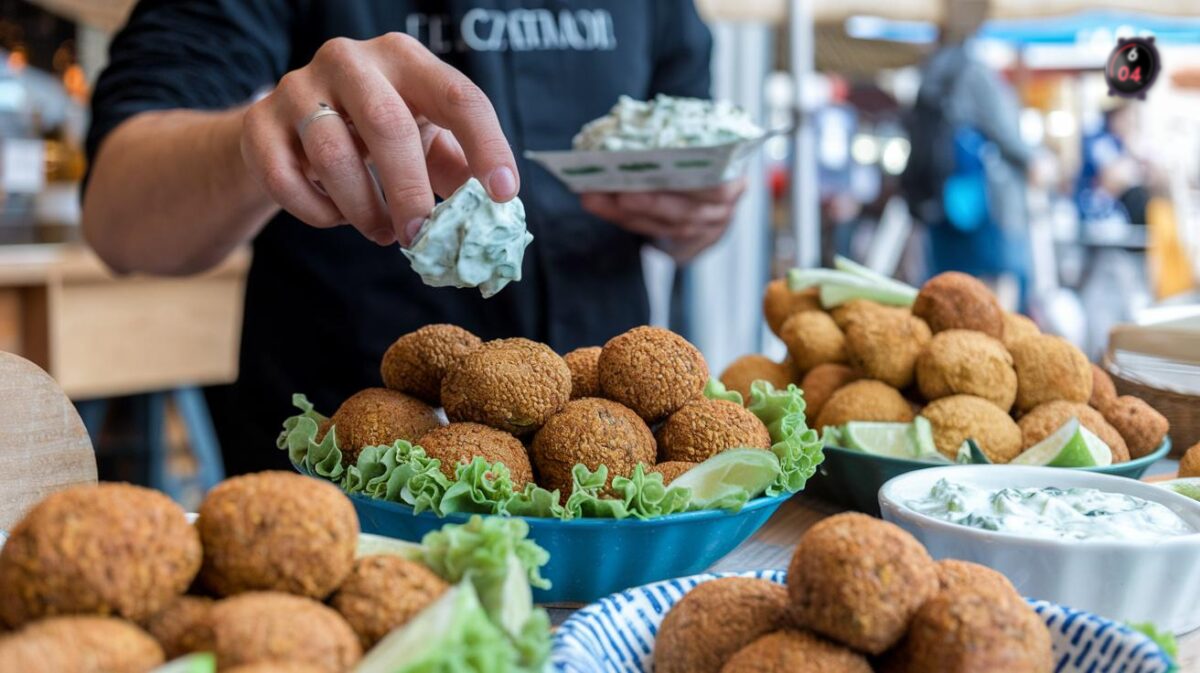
6:04
